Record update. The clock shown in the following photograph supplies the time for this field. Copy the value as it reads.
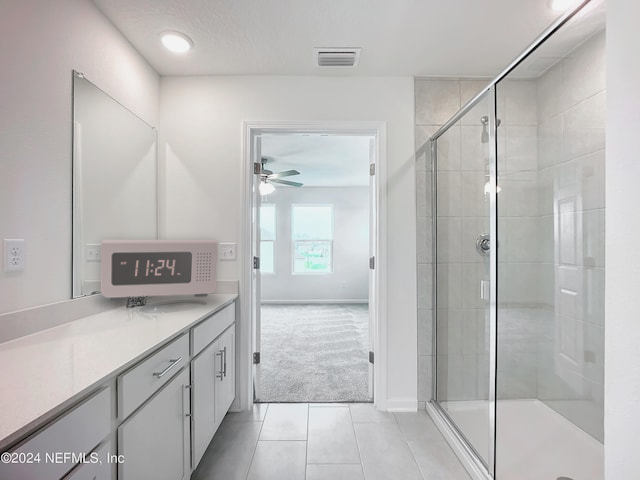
11:24
